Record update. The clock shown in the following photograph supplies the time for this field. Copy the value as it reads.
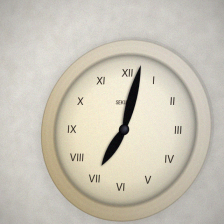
7:02
